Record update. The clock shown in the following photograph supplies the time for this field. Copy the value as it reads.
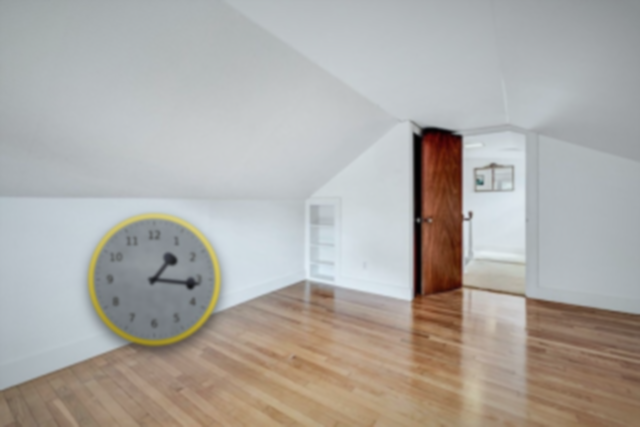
1:16
